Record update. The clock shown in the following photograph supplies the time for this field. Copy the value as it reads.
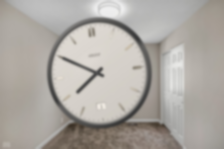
7:50
